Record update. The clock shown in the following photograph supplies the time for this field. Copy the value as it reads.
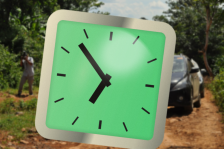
6:53
